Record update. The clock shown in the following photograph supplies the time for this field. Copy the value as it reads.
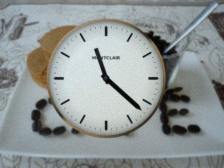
11:22
